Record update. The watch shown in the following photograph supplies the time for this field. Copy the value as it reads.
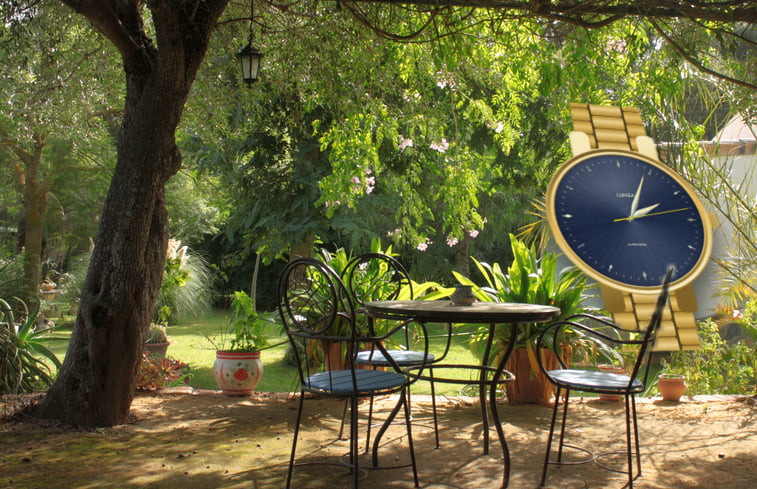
2:04:13
